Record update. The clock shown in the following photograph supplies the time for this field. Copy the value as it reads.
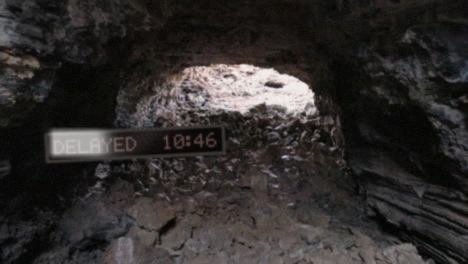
10:46
